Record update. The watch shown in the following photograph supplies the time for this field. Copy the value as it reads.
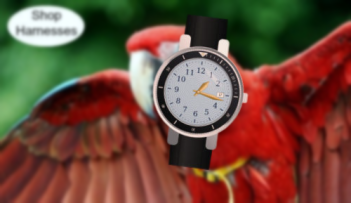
1:17
